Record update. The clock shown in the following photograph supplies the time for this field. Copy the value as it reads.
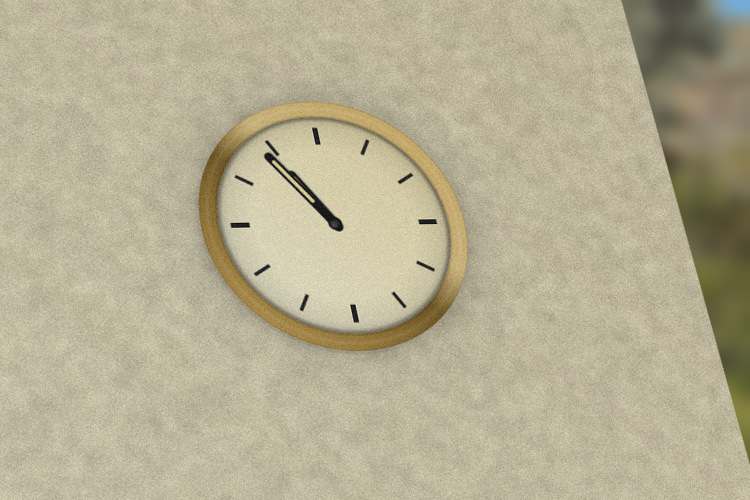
10:54
